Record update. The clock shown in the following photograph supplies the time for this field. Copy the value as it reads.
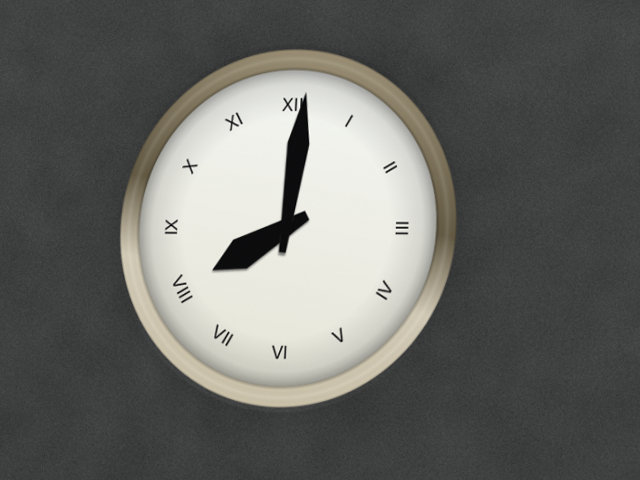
8:01
